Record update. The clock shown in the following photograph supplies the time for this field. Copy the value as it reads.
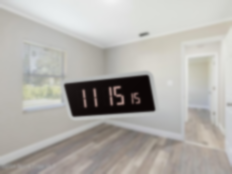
11:15
